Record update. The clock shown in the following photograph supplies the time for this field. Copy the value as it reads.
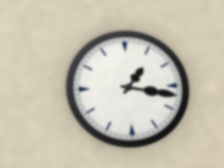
1:17
